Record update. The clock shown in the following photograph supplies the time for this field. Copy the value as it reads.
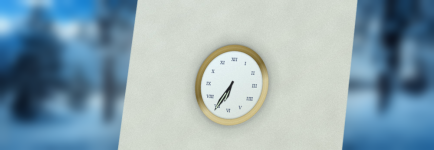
6:35
